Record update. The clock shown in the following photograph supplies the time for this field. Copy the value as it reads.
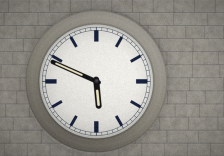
5:49
